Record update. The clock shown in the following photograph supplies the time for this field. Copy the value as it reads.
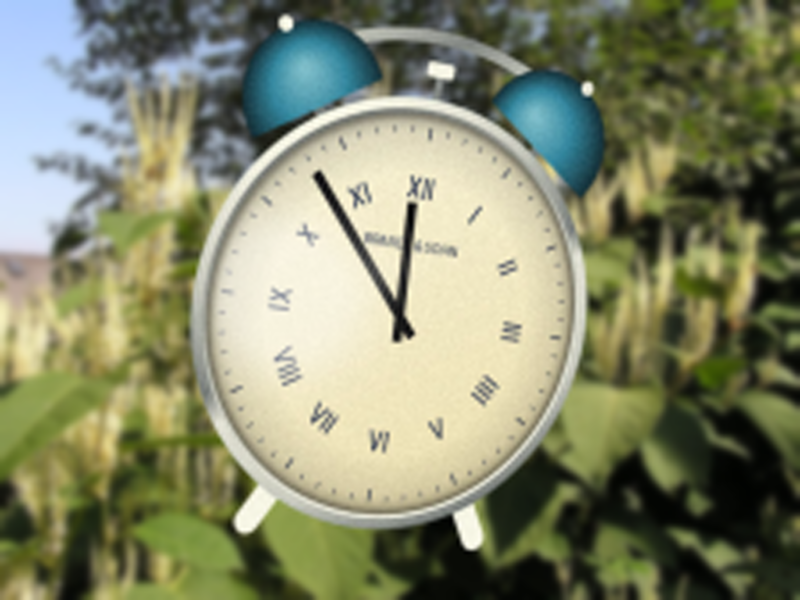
11:53
